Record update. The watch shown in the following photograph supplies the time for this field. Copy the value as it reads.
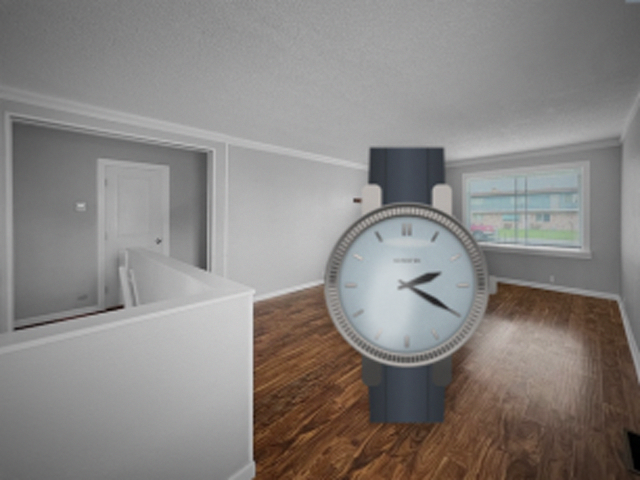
2:20
